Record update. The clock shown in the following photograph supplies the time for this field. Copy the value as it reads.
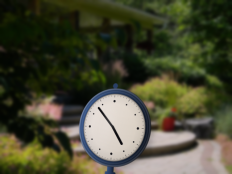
4:53
